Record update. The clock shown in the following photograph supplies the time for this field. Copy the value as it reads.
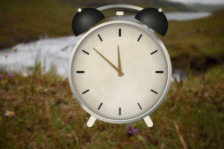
11:52
